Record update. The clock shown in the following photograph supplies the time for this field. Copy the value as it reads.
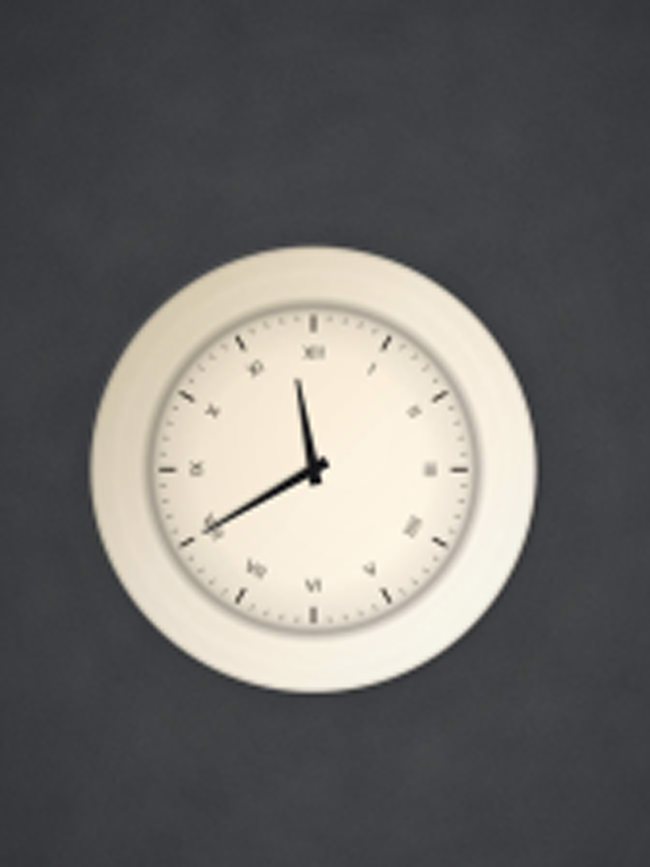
11:40
